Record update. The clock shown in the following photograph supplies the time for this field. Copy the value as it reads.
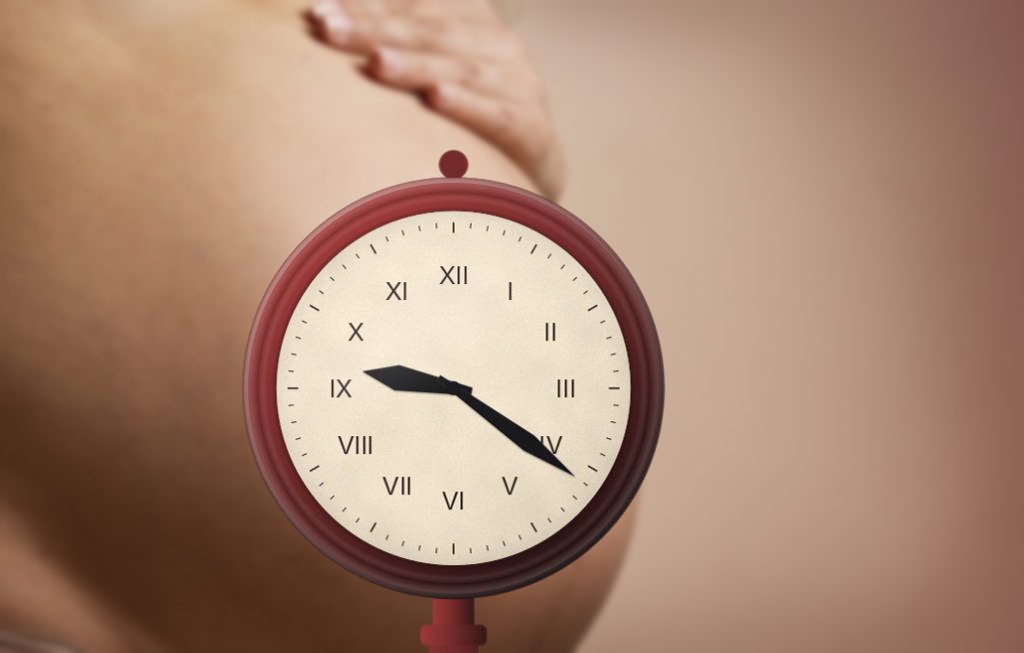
9:21
